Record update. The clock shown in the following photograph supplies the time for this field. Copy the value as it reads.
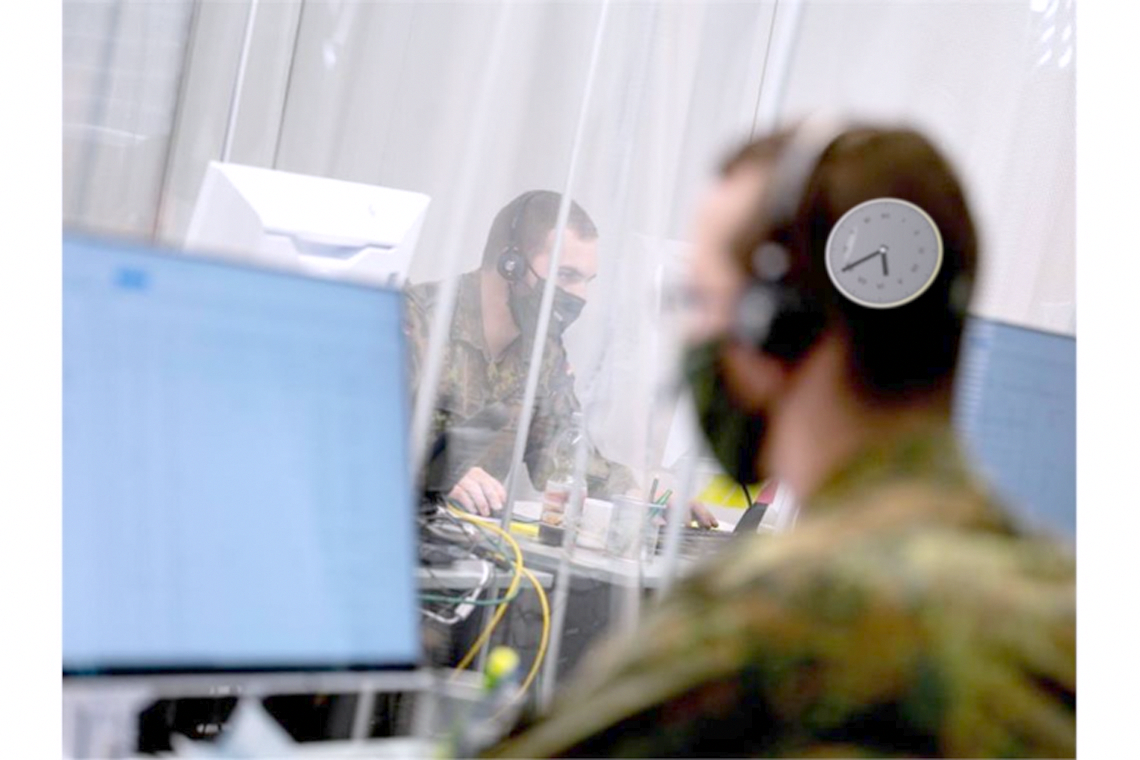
5:40
